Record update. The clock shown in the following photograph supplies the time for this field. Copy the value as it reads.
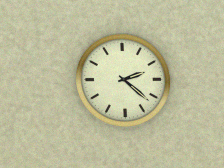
2:22
